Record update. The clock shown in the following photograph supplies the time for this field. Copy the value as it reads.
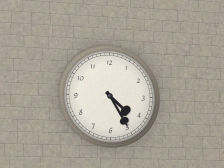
4:25
